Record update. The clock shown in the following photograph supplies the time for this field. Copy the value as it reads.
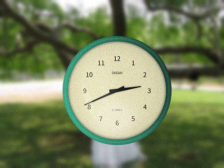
2:41
